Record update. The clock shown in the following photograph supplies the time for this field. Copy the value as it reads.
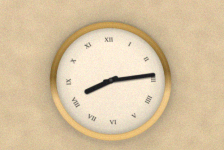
8:14
